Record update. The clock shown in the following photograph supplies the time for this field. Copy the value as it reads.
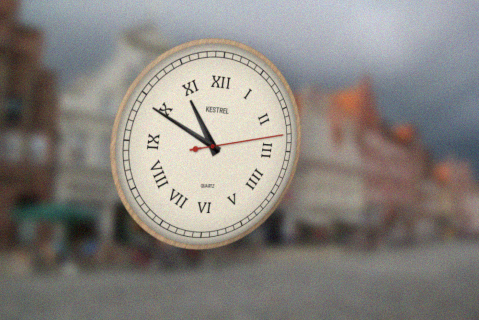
10:49:13
